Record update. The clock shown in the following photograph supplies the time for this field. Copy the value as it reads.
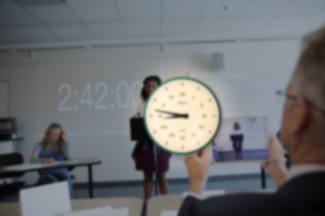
8:47
